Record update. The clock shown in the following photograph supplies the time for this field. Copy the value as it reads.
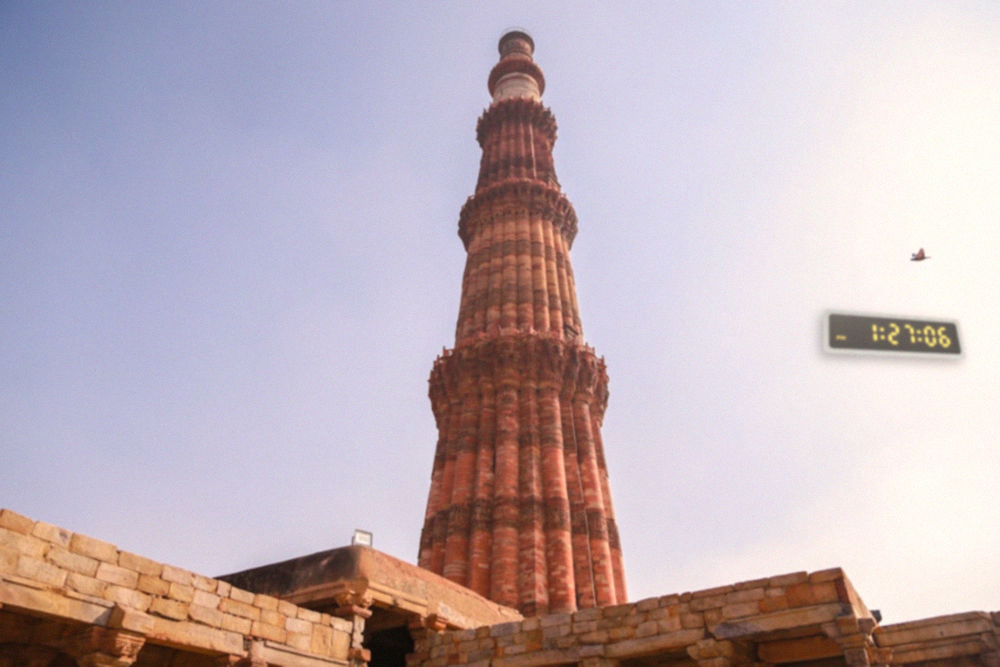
1:27:06
